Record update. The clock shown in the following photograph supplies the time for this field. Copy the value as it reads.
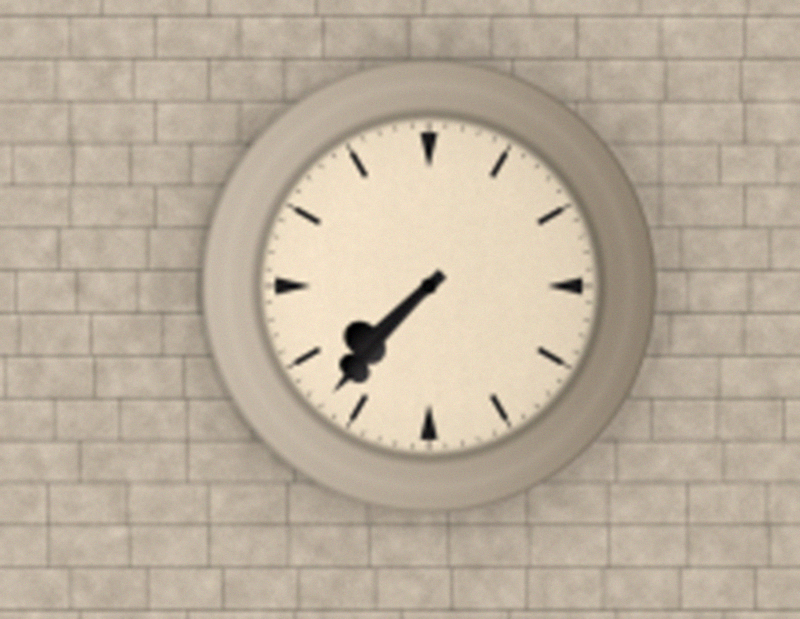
7:37
